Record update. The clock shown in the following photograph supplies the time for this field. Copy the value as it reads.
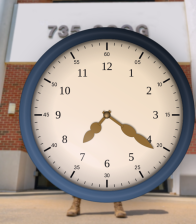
7:21
